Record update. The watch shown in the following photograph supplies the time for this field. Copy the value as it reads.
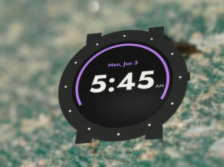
5:45
